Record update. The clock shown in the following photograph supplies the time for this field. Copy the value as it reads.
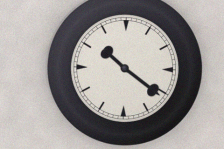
10:21
